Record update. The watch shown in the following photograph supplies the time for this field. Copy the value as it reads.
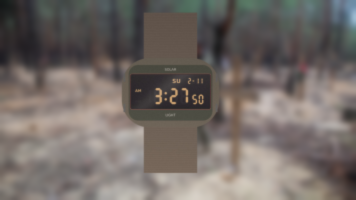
3:27:50
